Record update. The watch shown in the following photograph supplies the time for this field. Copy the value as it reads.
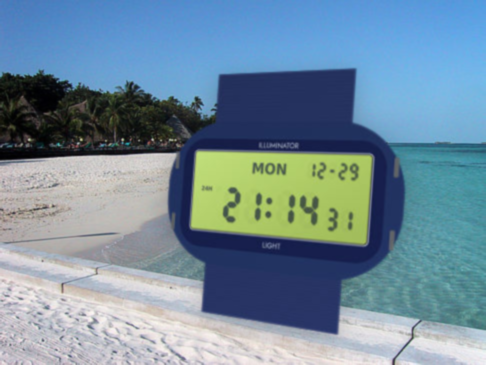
21:14:31
